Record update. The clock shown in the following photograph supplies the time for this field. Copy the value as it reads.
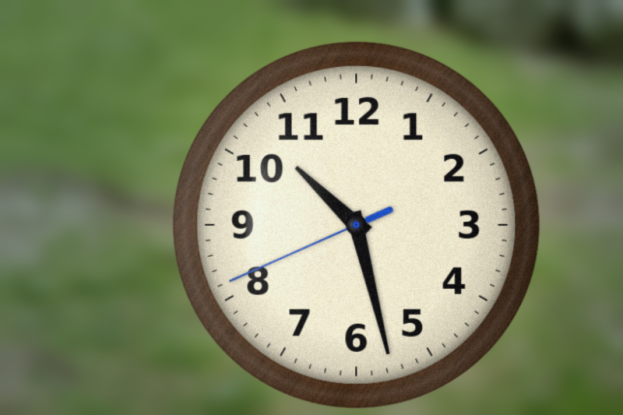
10:27:41
